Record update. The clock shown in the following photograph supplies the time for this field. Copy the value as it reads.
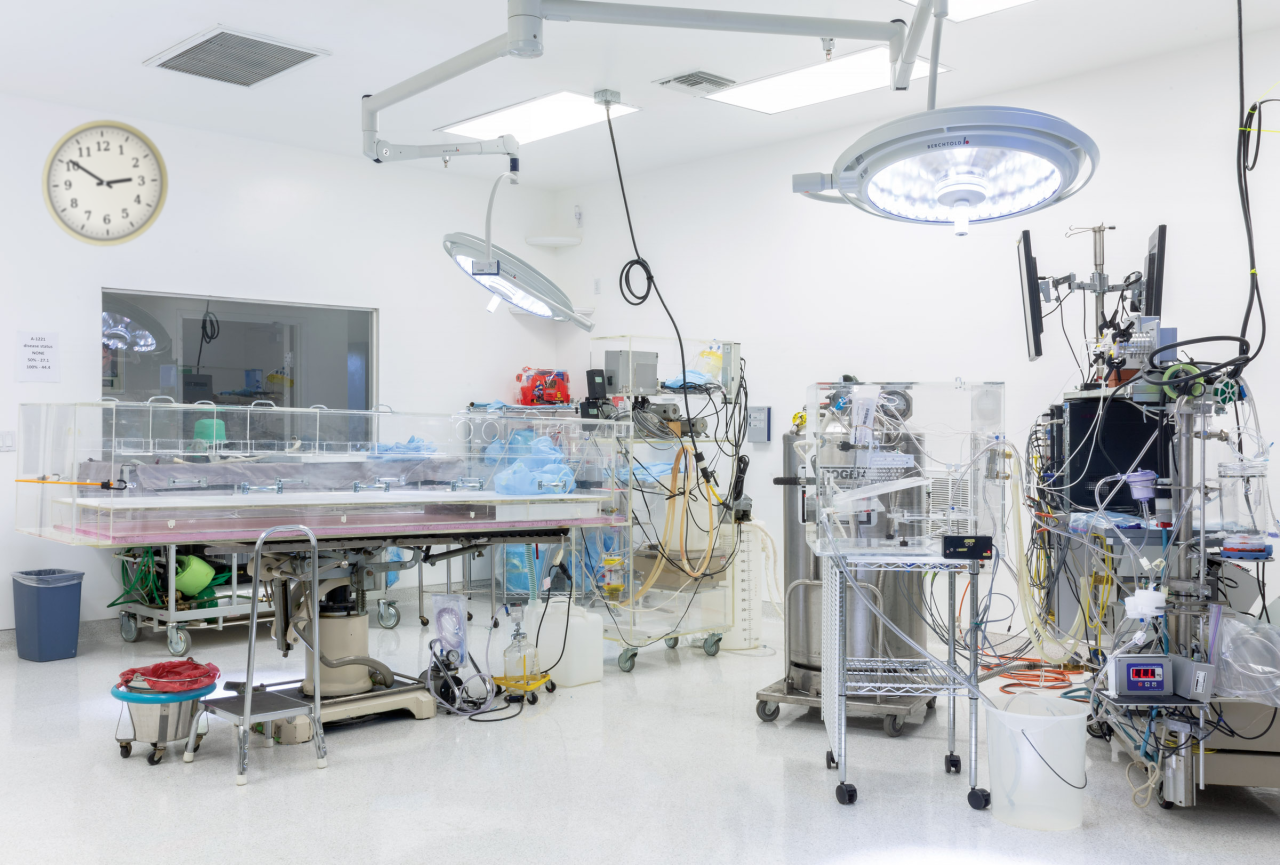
2:51
